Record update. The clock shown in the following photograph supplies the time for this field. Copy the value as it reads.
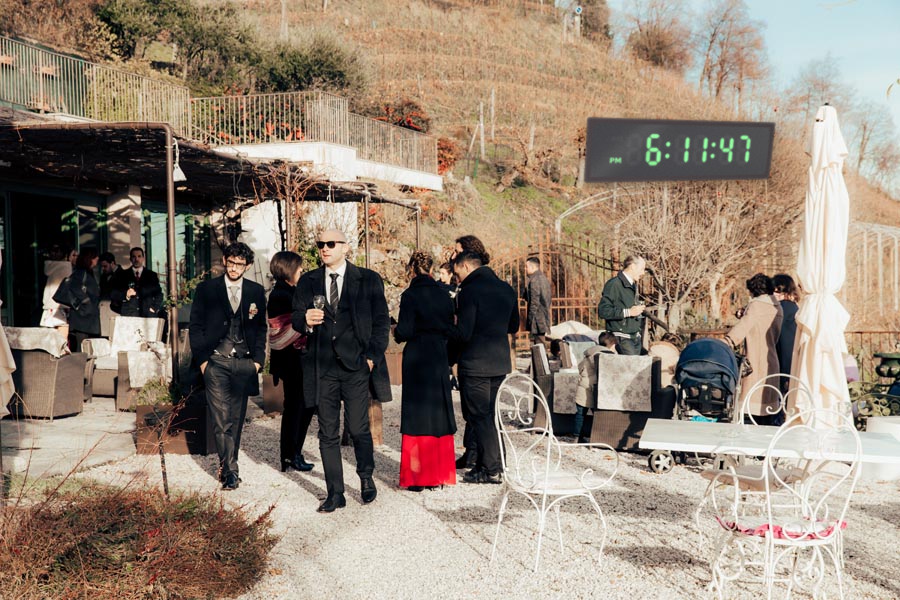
6:11:47
